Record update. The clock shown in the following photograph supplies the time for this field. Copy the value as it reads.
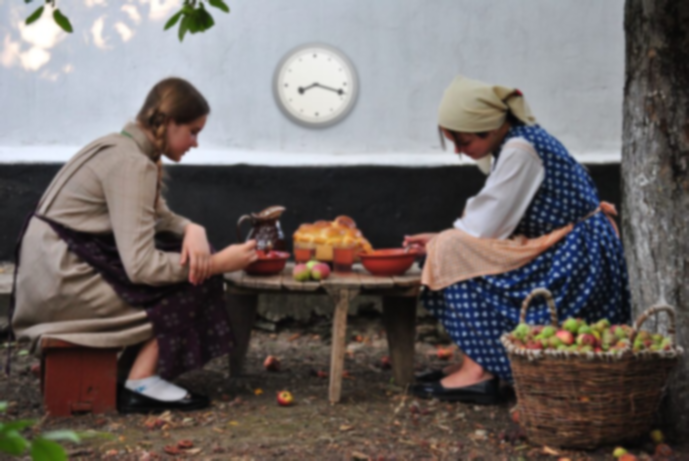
8:18
